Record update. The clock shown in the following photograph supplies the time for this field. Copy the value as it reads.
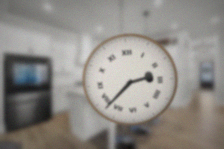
2:38
